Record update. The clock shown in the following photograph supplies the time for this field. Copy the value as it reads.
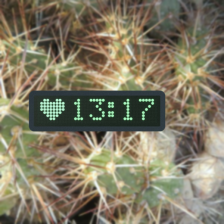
13:17
